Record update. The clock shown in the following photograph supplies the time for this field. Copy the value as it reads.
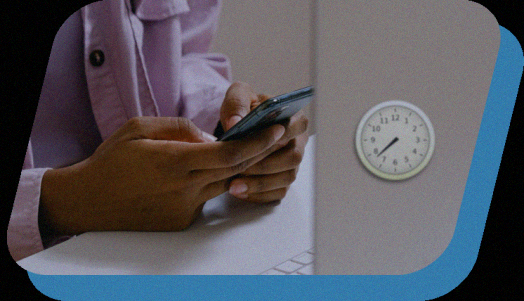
7:38
